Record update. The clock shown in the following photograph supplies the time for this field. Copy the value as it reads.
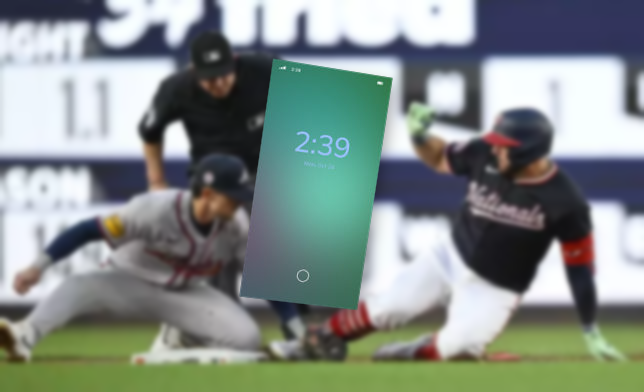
2:39
